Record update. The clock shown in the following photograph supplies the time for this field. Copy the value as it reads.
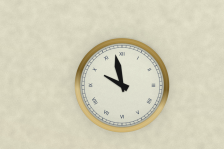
9:58
